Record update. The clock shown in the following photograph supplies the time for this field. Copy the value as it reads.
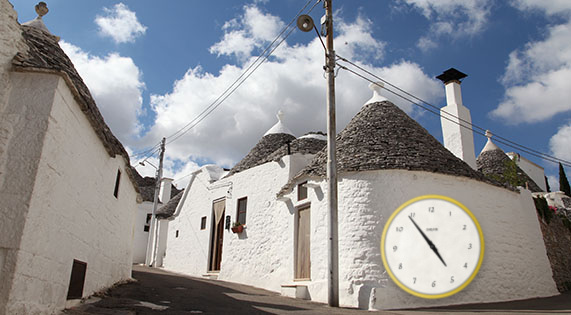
4:54
